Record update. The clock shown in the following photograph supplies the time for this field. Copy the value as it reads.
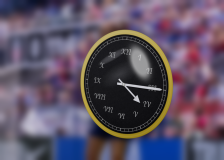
4:15
